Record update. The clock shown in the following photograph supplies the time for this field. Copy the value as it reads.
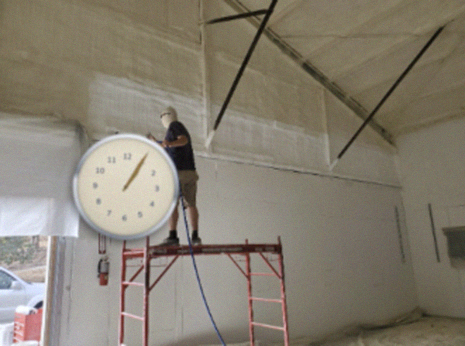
1:05
